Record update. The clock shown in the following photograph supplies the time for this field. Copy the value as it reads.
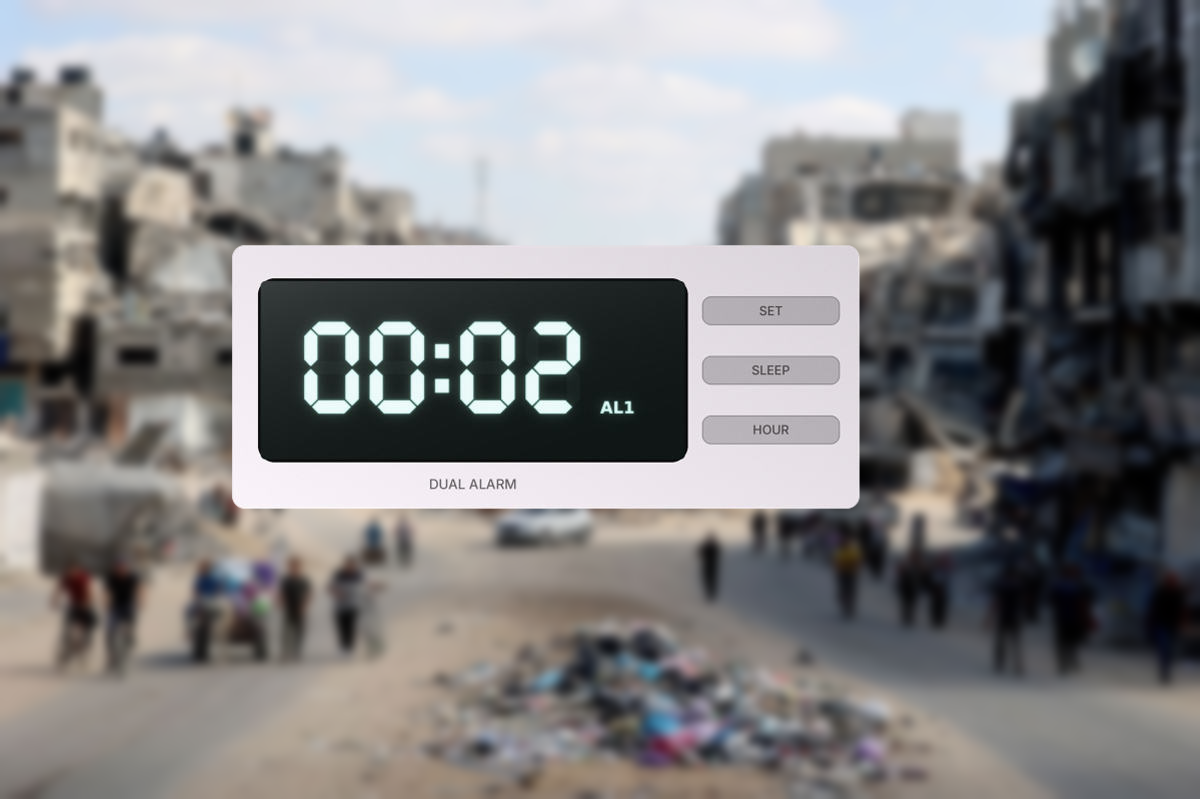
0:02
